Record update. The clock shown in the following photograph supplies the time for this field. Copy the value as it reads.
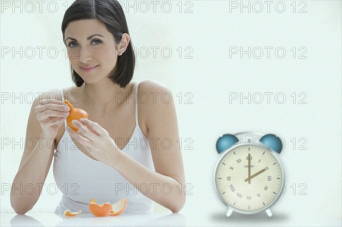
2:00
